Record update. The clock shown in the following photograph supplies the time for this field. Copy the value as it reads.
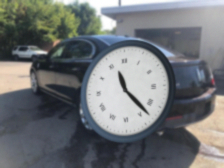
11:23
